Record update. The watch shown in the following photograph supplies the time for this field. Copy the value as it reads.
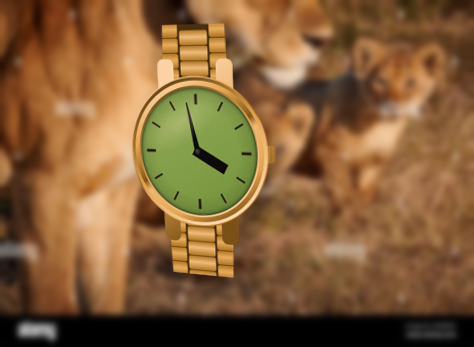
3:58
